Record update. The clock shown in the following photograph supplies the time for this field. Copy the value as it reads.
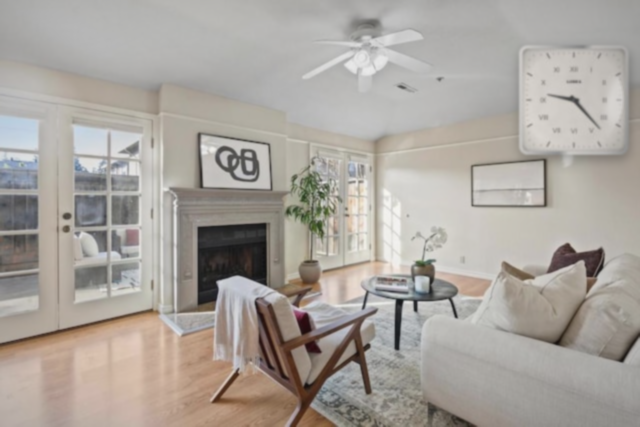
9:23
